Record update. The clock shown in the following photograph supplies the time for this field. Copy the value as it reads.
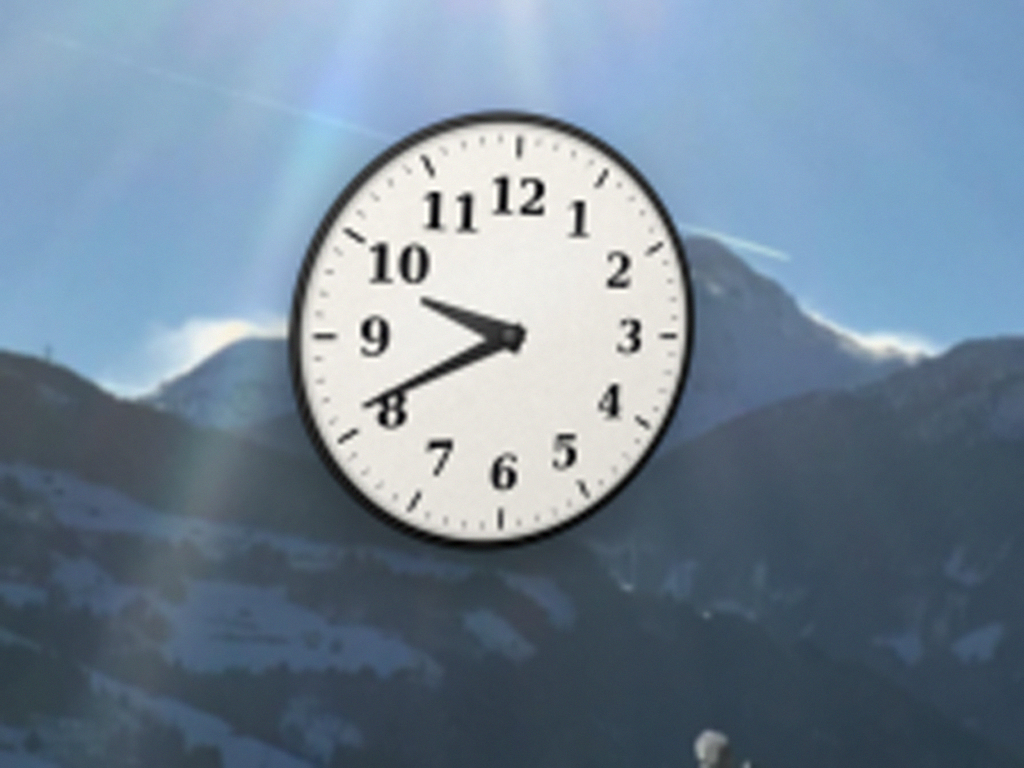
9:41
